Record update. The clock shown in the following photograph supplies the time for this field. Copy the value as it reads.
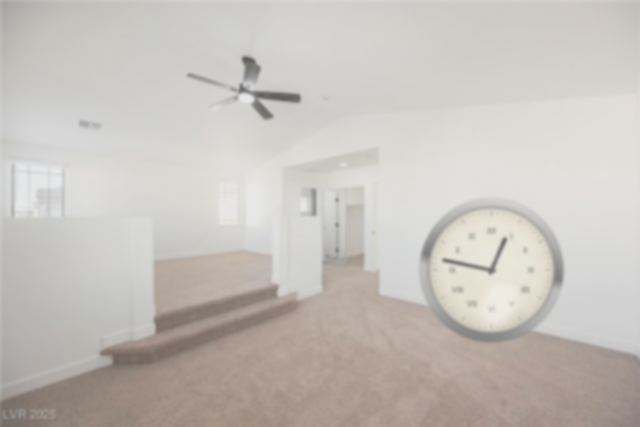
12:47
